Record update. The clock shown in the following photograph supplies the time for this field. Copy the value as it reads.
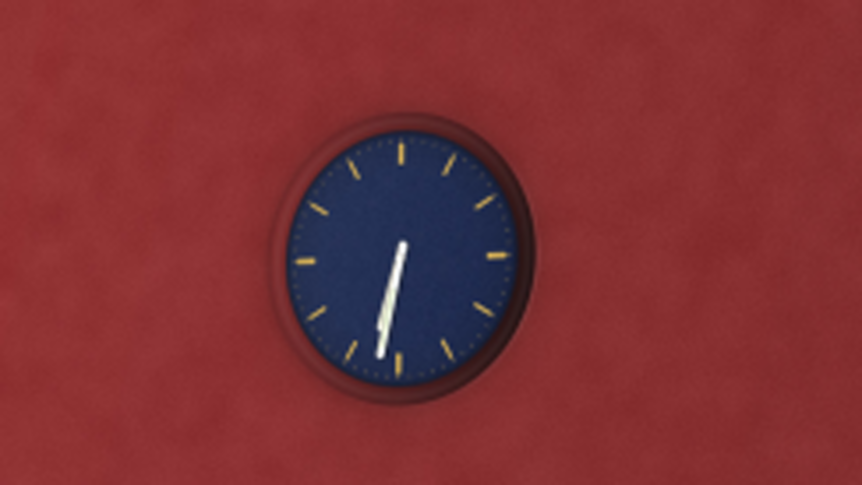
6:32
